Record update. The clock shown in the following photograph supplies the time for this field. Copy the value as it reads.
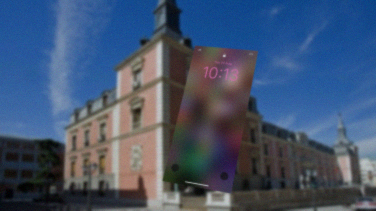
10:13
